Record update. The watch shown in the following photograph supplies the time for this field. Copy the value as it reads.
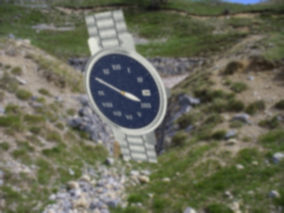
3:50
